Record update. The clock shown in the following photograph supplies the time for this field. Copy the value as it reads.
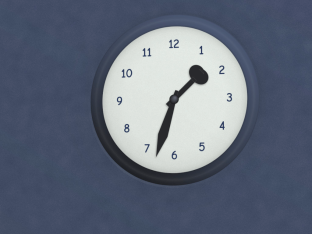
1:33
